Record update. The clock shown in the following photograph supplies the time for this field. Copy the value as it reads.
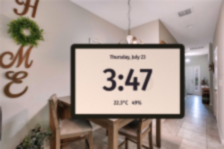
3:47
